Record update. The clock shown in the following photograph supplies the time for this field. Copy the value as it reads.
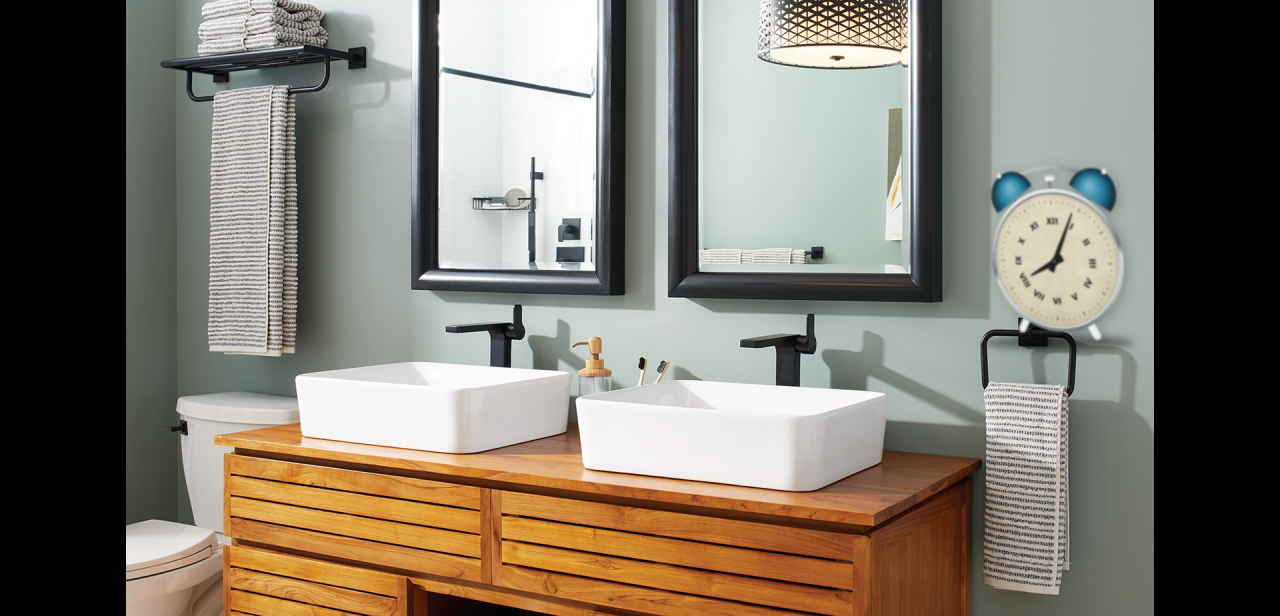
8:04
